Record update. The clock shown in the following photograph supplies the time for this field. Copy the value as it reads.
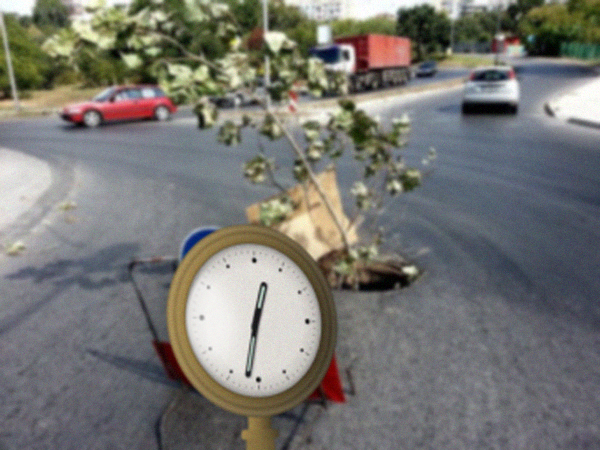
12:32
